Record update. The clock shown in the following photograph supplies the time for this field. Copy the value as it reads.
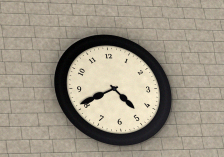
4:41
